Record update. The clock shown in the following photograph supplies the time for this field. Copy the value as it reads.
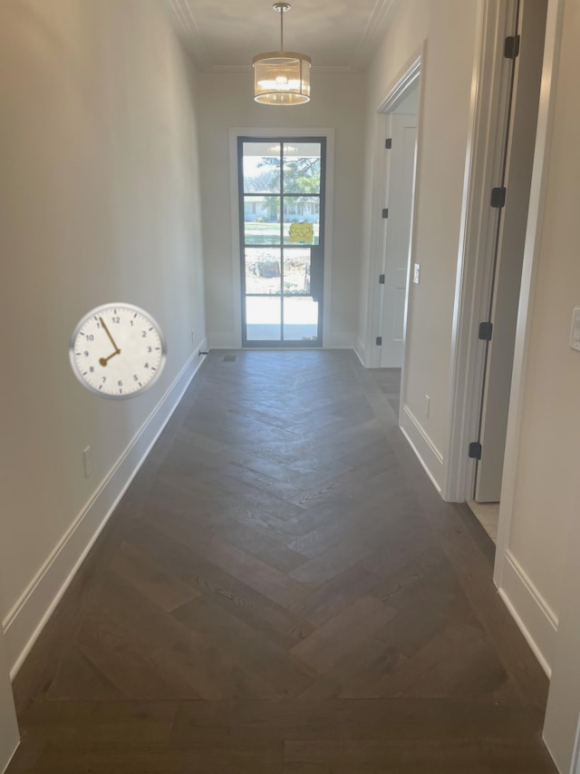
7:56
